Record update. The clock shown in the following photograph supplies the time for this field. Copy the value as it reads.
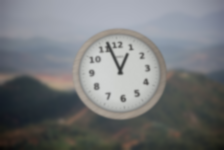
12:57
